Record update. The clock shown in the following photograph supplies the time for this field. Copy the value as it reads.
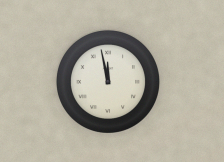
11:58
